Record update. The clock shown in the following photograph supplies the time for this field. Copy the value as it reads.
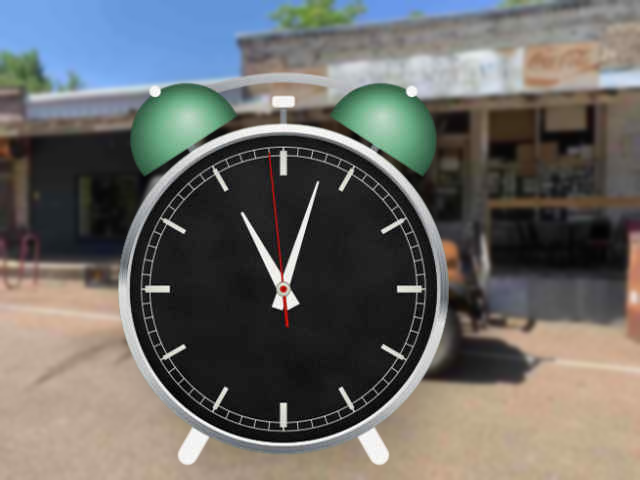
11:02:59
